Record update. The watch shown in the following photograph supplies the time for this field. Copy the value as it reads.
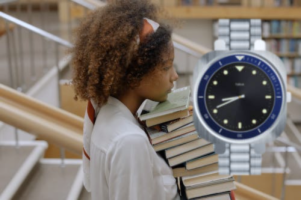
8:41
